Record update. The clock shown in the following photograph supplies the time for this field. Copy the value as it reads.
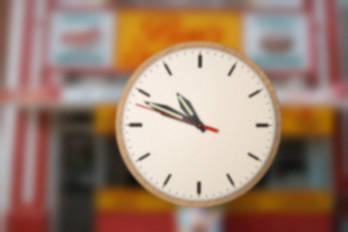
10:48:48
